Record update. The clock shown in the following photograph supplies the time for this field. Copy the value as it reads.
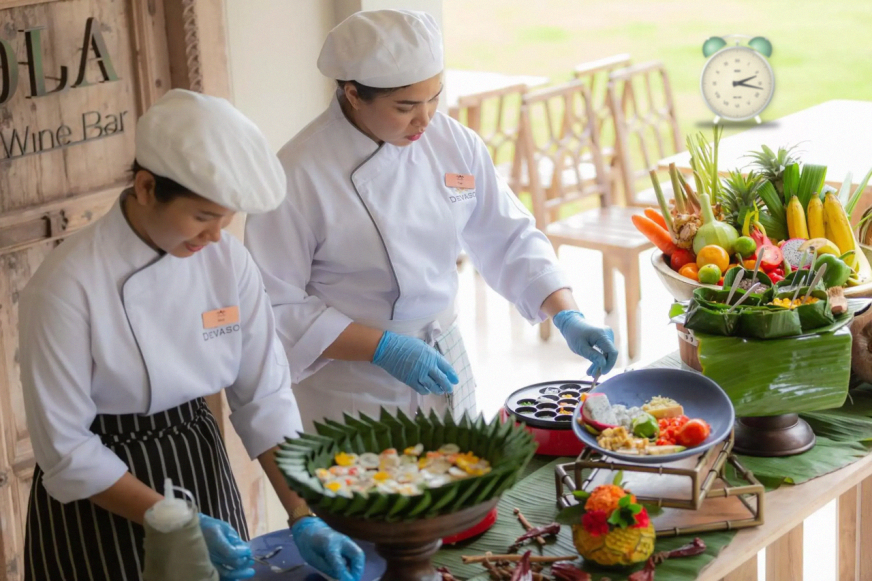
2:17
